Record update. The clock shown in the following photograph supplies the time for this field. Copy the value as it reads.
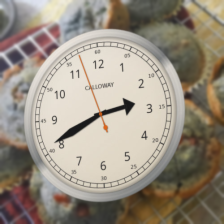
2:40:57
